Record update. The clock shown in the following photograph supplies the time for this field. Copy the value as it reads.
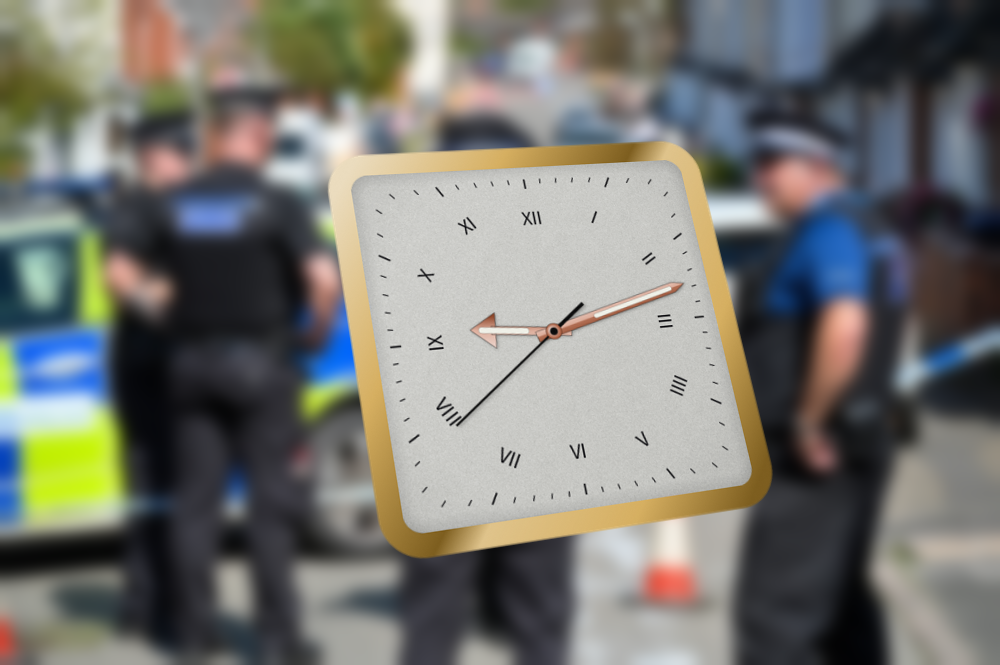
9:12:39
